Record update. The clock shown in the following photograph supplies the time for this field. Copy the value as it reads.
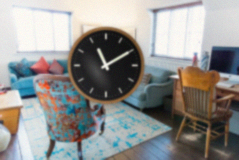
11:10
